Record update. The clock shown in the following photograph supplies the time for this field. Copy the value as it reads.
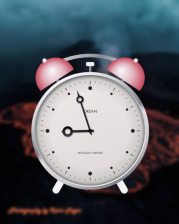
8:57
